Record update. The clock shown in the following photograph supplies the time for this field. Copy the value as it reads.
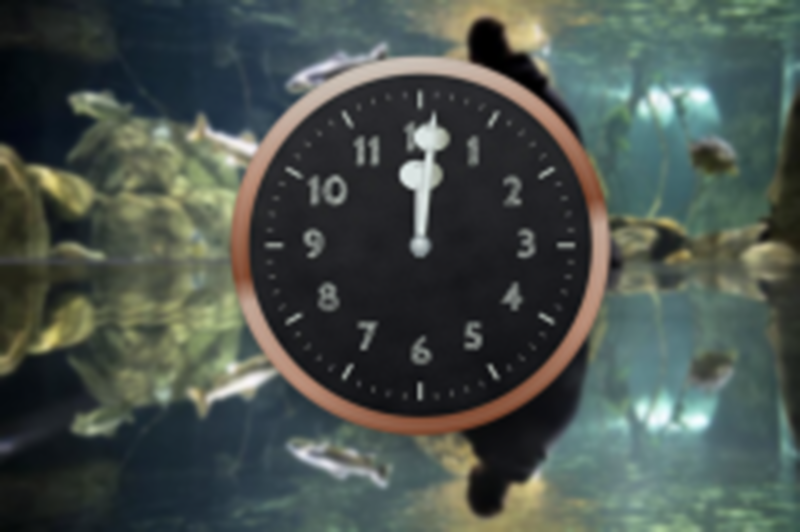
12:01
